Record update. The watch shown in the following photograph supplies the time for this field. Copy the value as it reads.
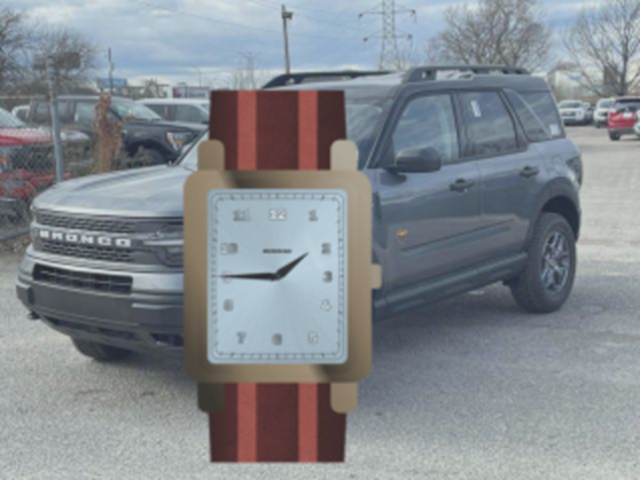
1:45
